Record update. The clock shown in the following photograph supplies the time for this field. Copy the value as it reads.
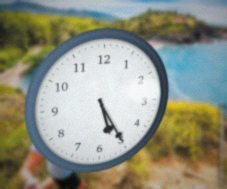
5:25
